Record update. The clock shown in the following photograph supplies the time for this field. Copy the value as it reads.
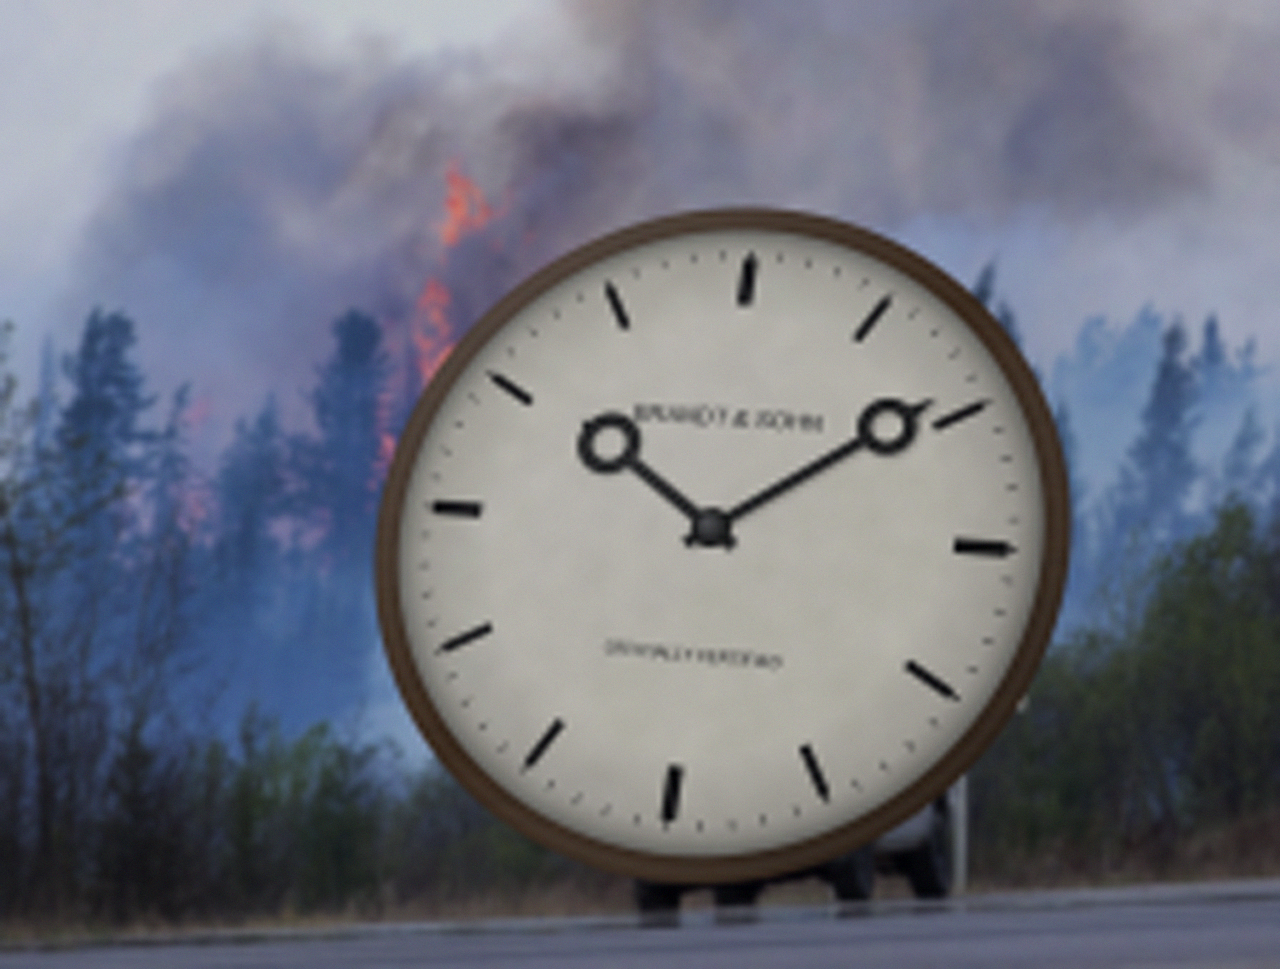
10:09
